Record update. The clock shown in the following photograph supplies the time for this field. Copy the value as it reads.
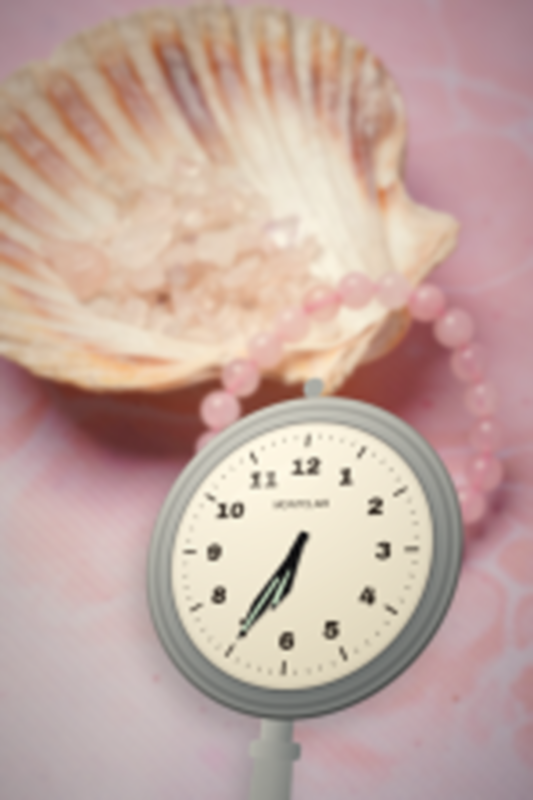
6:35
